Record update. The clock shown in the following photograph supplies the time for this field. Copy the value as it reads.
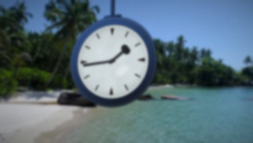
1:44
